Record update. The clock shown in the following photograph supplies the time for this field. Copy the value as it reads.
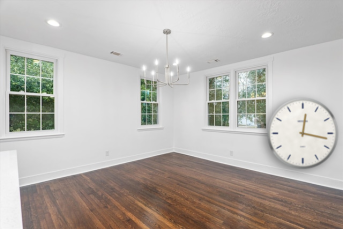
12:17
